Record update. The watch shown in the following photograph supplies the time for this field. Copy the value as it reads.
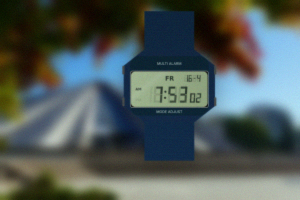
7:53:02
